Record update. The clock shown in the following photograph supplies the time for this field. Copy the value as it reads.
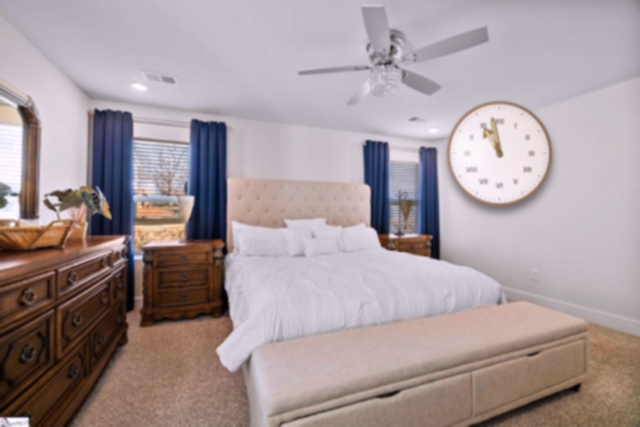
10:58
